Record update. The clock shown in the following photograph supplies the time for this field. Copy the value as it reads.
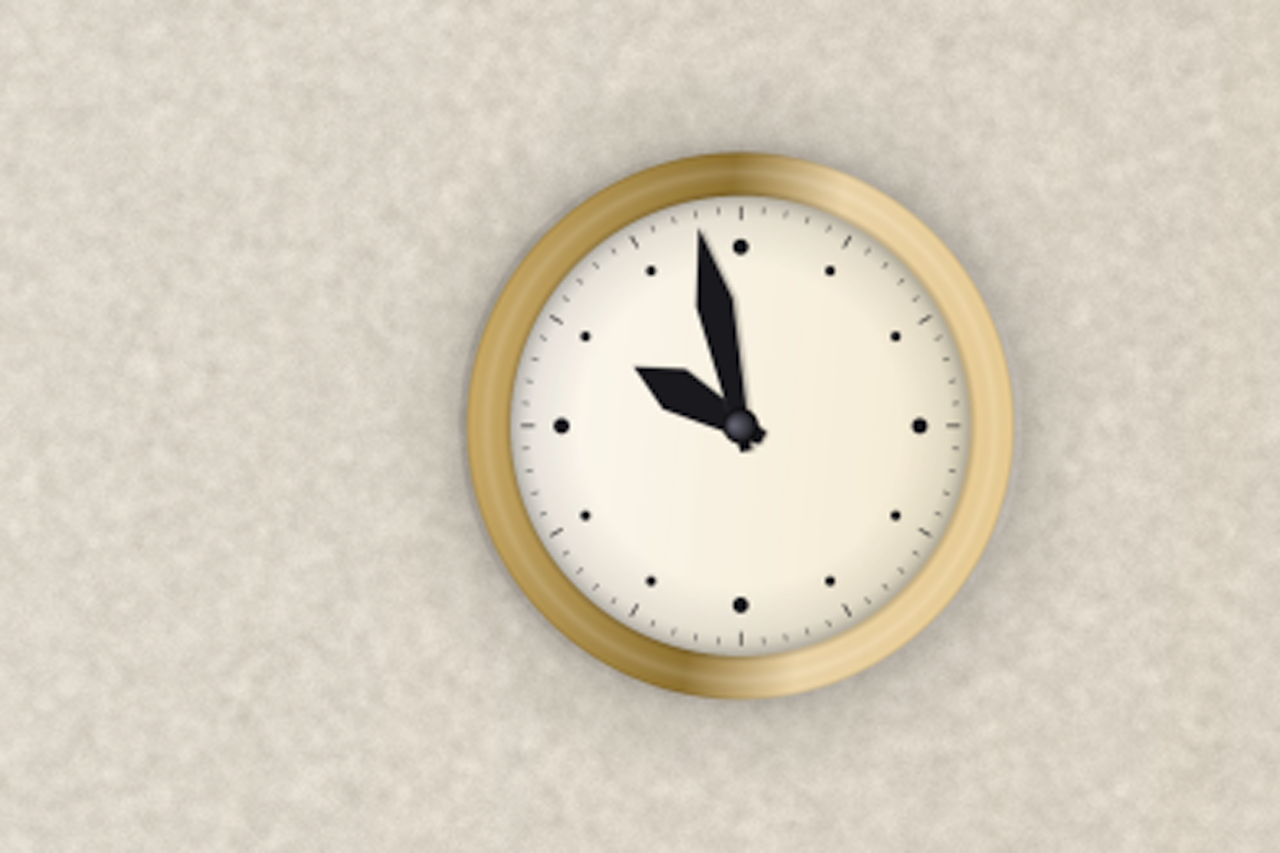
9:58
